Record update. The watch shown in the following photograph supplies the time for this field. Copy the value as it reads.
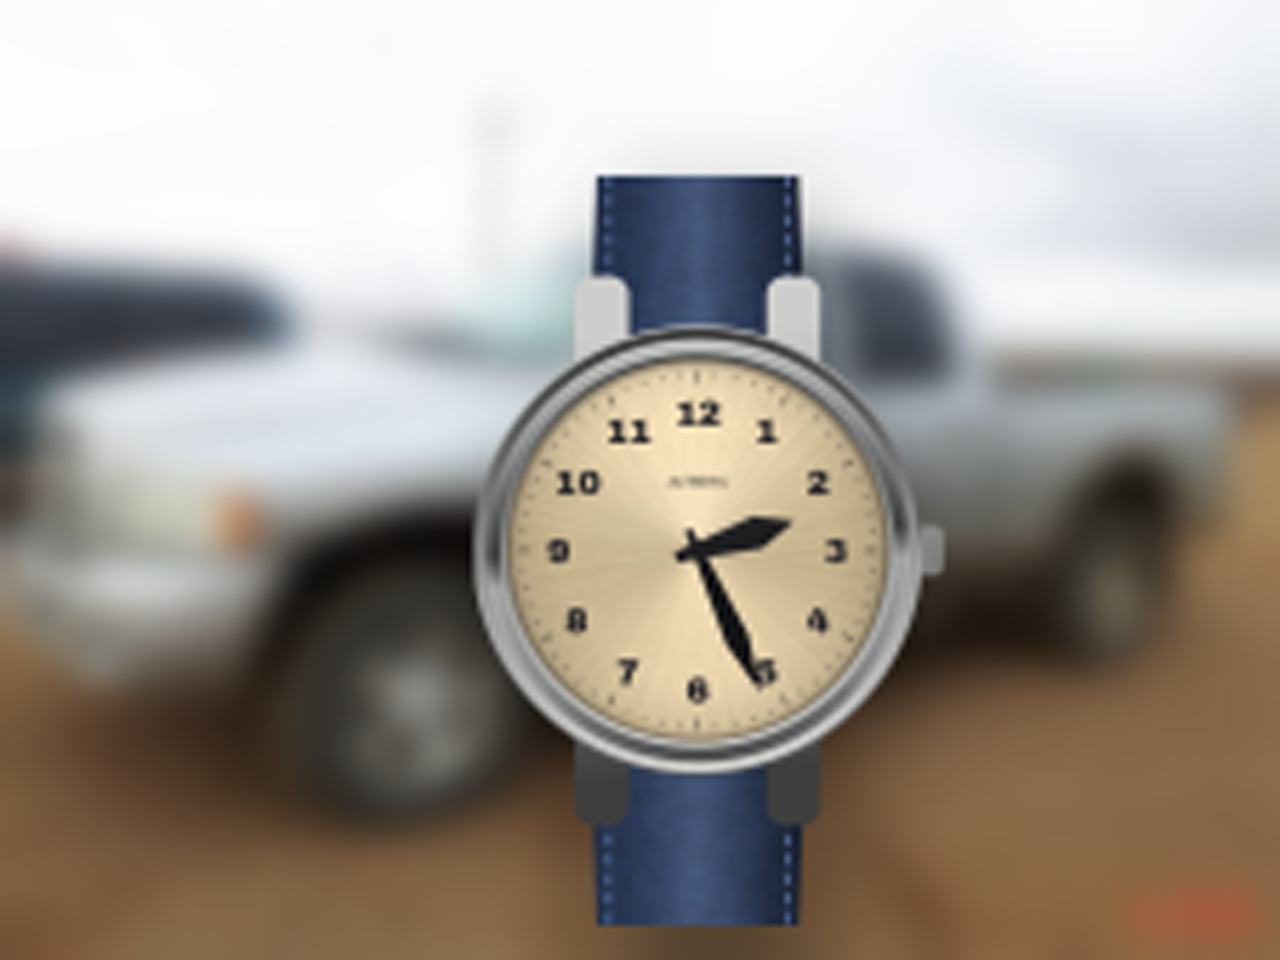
2:26
